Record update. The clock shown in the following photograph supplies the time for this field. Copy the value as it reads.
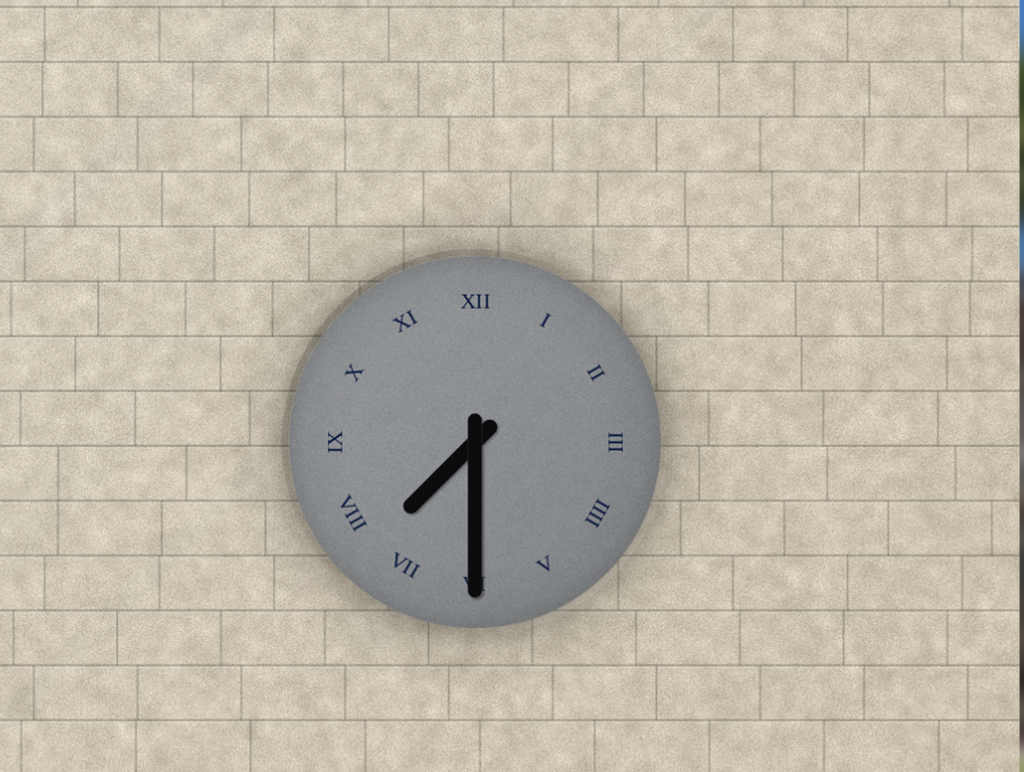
7:30
